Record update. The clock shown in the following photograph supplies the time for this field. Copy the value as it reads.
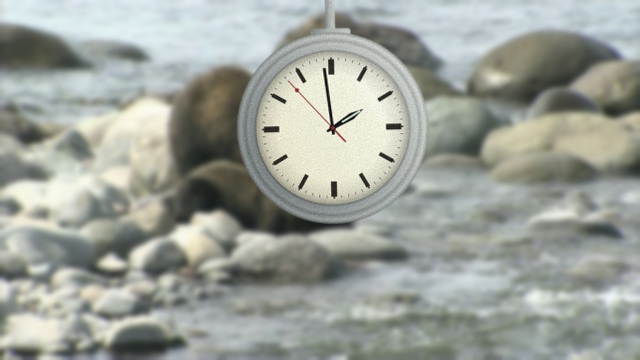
1:58:53
